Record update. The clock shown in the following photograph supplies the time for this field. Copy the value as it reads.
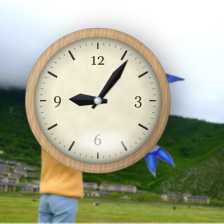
9:06
